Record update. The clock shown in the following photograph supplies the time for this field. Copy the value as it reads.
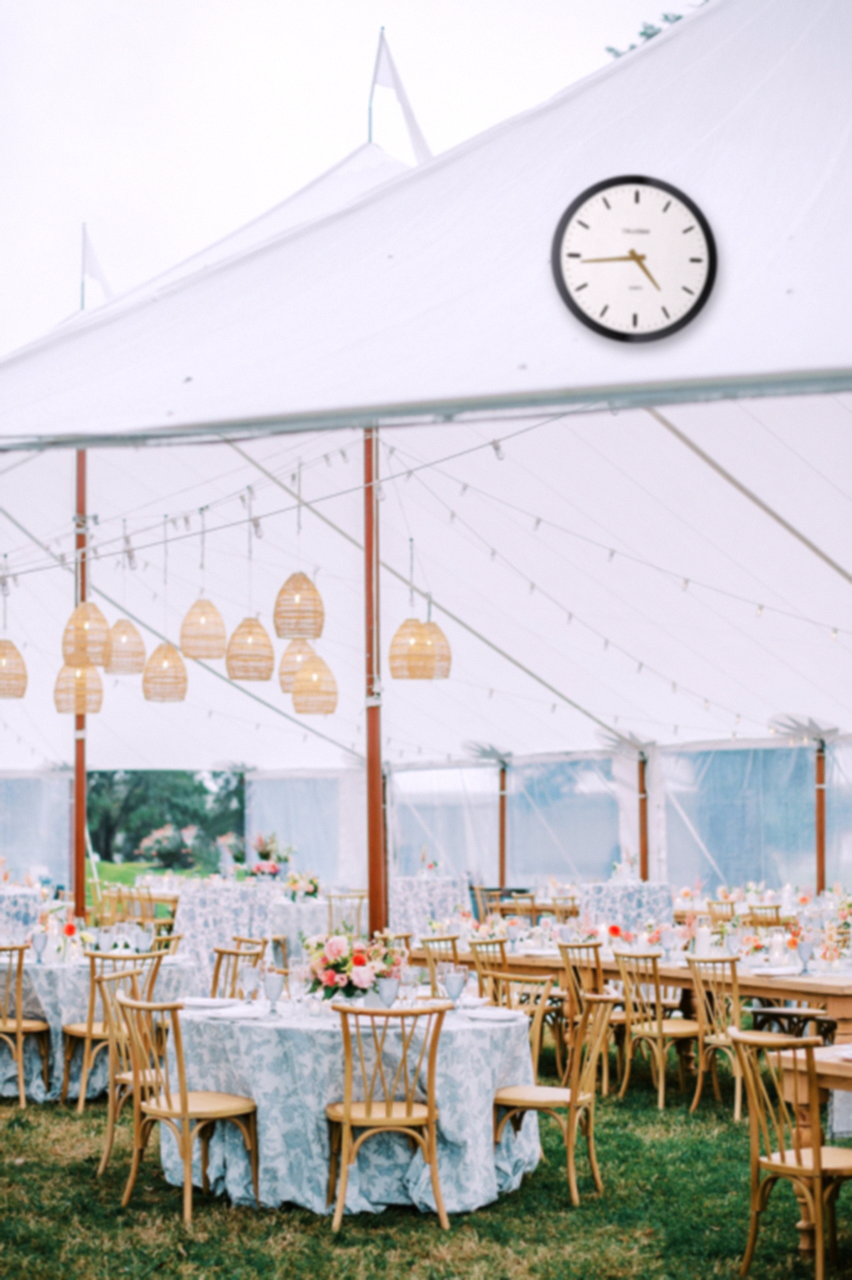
4:44
